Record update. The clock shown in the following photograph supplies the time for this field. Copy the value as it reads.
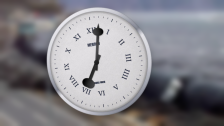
7:02
